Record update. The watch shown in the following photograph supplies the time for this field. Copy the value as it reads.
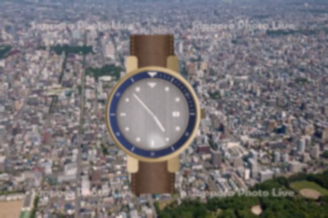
4:53
